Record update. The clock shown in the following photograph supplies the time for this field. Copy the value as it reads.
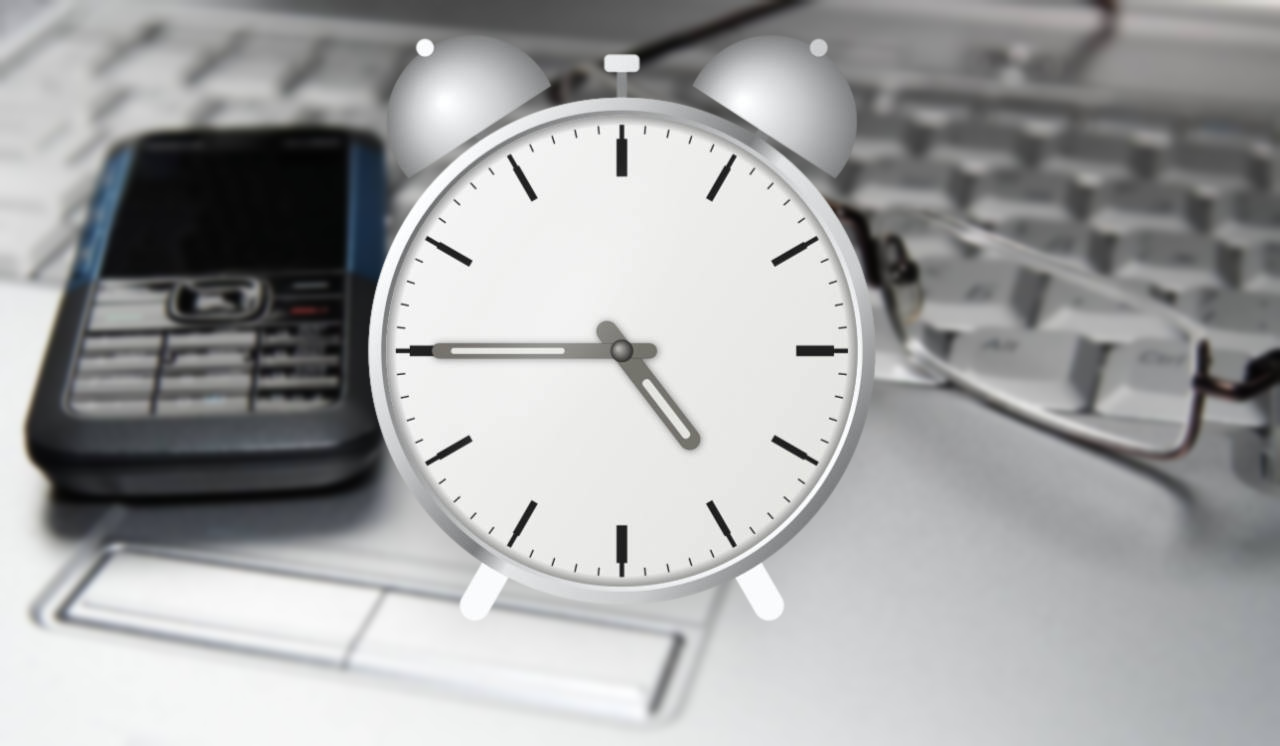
4:45
